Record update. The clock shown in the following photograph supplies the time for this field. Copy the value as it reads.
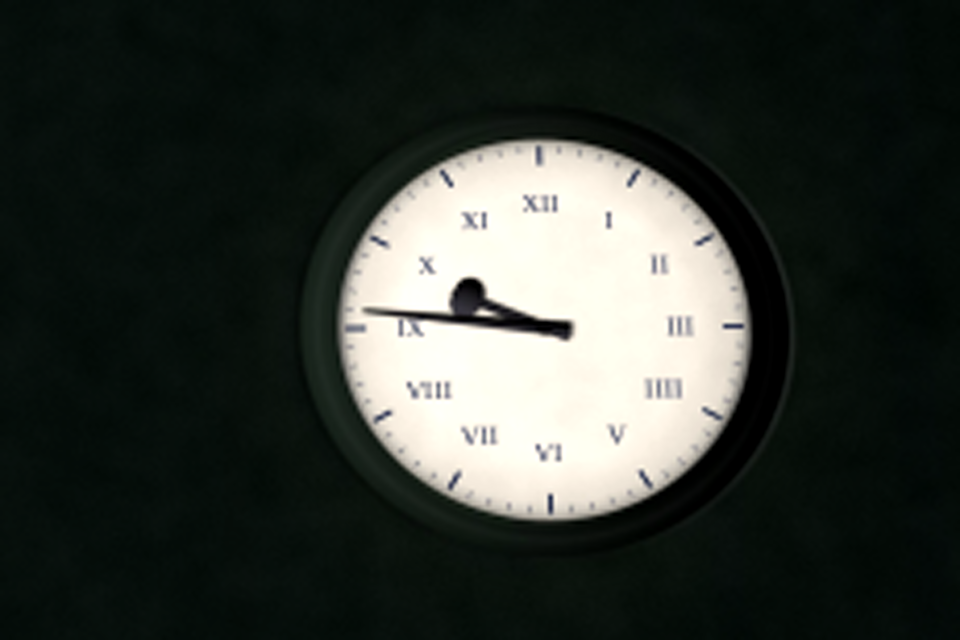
9:46
